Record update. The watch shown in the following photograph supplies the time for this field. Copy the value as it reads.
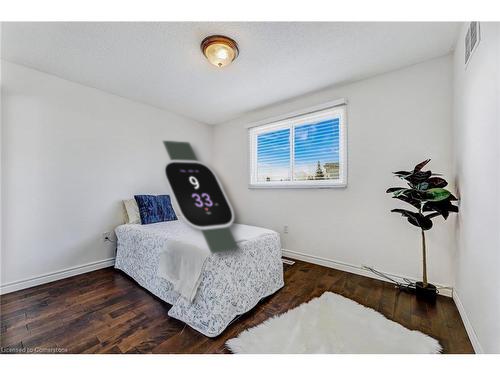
9:33
